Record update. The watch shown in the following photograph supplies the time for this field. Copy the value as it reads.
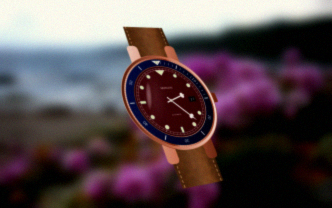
2:23
